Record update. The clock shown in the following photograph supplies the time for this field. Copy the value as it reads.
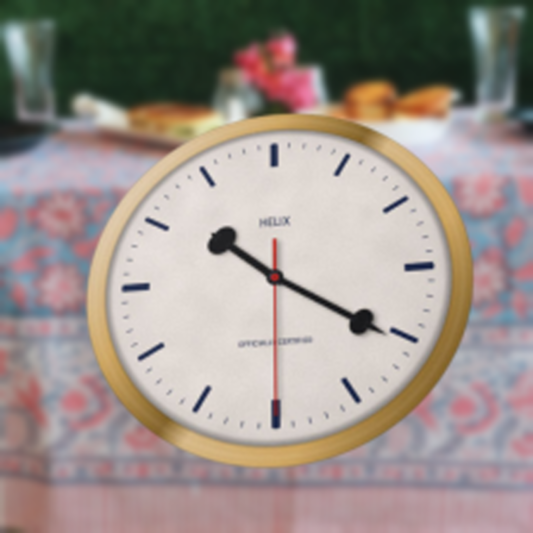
10:20:30
